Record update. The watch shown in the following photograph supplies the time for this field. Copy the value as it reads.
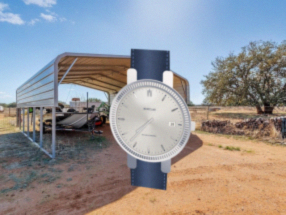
7:37
